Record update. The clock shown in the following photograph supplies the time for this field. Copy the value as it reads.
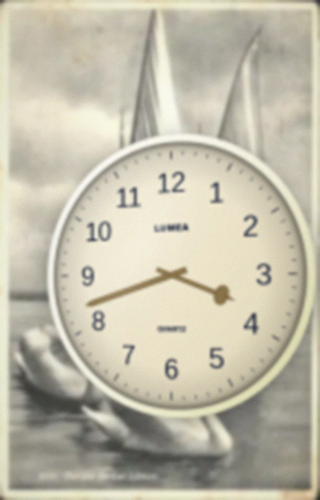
3:42
